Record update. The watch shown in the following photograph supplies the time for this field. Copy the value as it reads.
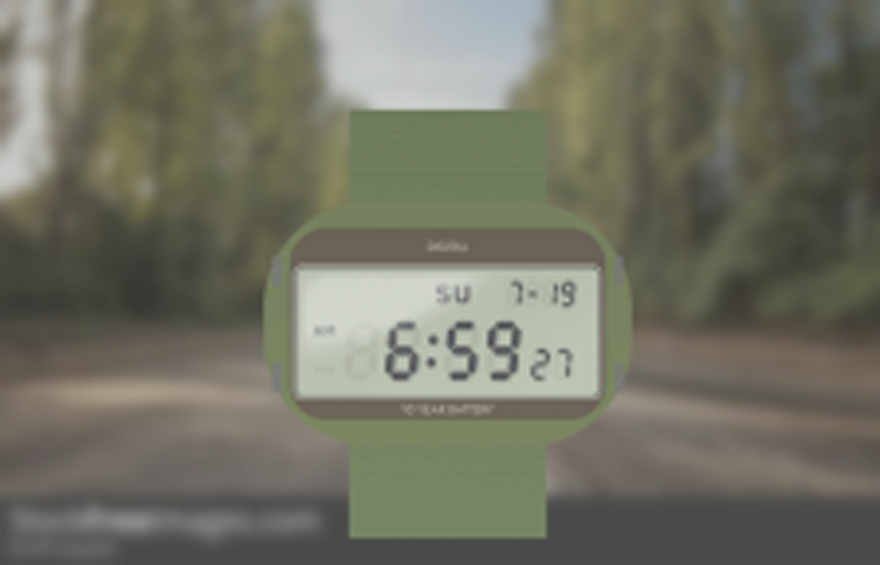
6:59:27
